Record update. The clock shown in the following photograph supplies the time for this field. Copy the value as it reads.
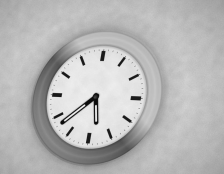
5:38
